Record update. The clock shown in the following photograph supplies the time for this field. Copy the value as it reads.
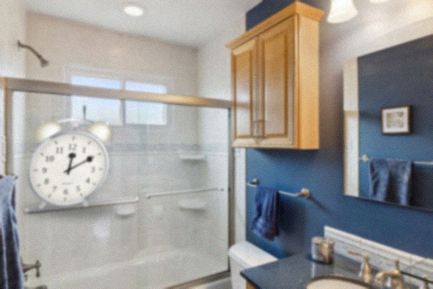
12:10
